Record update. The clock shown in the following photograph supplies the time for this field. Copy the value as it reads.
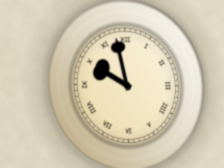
9:58
